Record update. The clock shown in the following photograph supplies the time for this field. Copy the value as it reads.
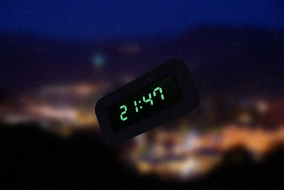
21:47
